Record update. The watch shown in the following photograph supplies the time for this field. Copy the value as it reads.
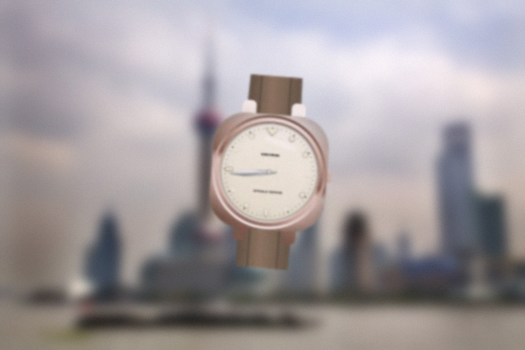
8:44
